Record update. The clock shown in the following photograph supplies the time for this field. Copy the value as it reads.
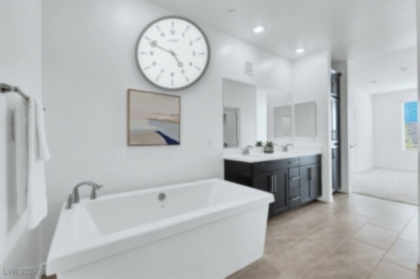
4:49
